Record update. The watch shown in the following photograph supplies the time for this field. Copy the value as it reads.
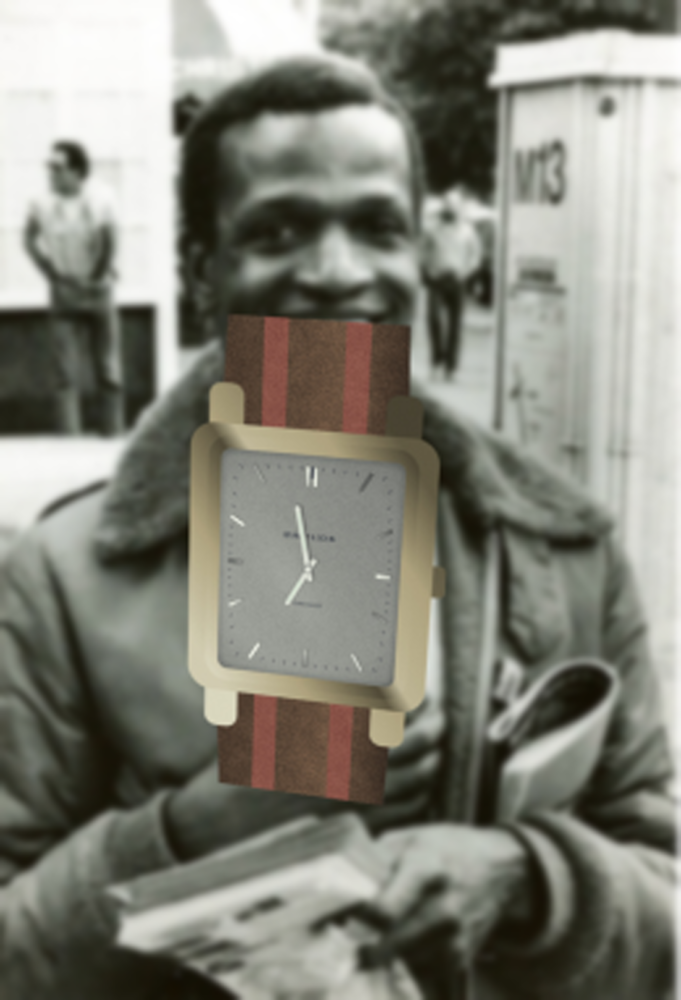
6:58
